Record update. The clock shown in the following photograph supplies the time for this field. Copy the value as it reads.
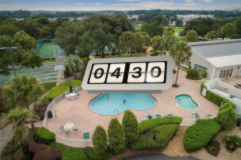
4:30
